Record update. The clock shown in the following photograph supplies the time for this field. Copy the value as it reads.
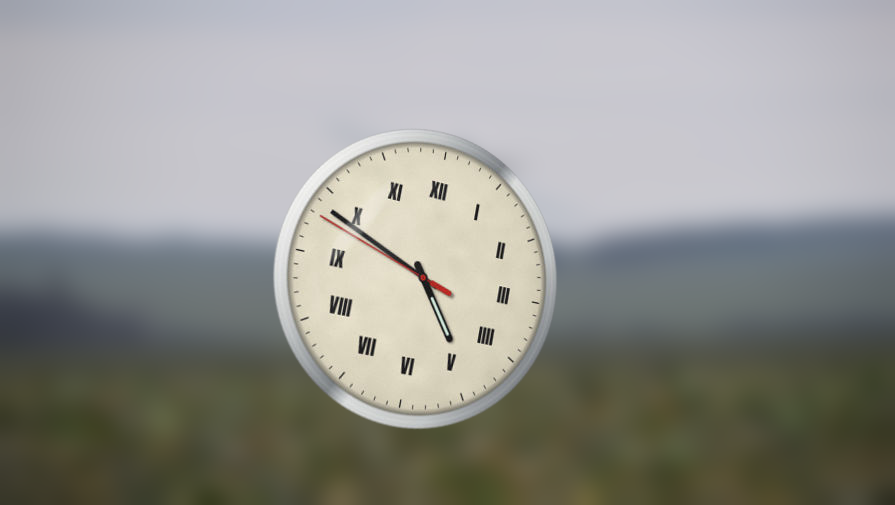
4:48:48
